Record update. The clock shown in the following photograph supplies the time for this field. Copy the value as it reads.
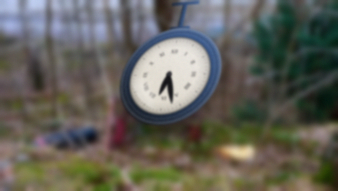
6:27
